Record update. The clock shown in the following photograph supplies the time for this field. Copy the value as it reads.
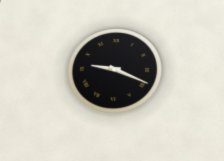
9:19
